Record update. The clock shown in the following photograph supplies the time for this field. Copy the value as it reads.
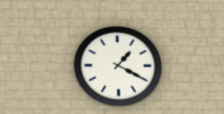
1:20
